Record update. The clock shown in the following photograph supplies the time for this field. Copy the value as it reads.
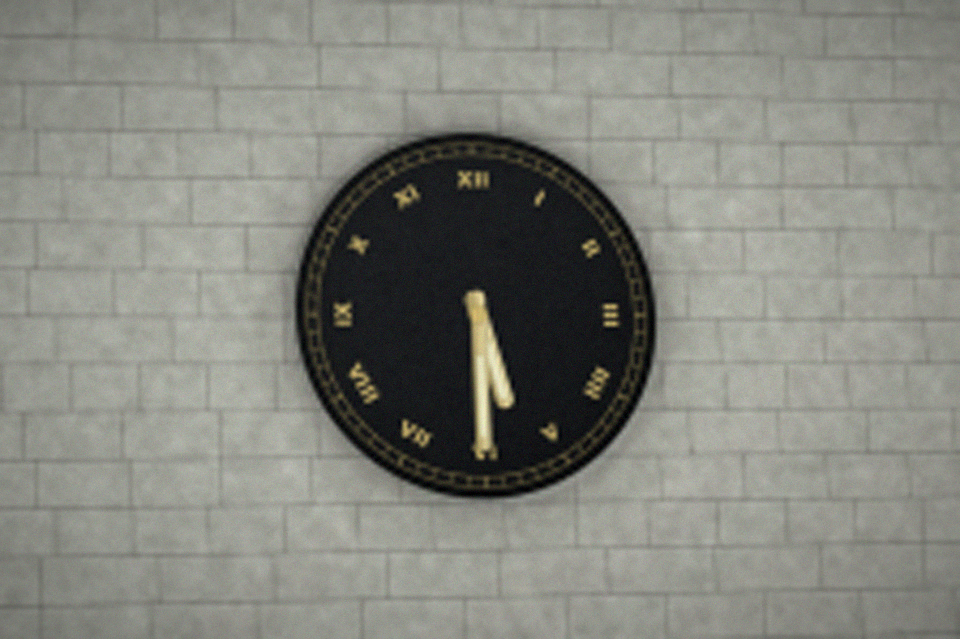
5:30
